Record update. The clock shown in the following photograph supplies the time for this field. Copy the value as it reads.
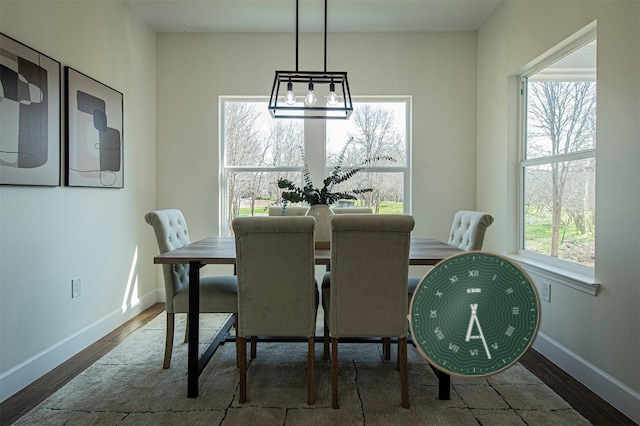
6:27
